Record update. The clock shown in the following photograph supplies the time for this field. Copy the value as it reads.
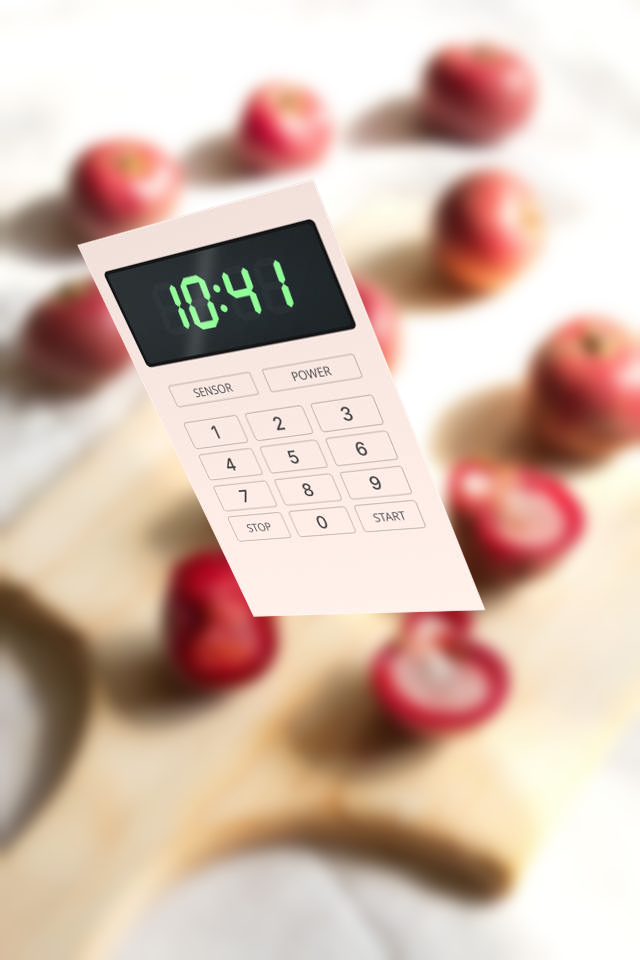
10:41
